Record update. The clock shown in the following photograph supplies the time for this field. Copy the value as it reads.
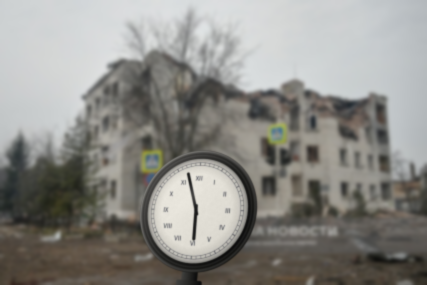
5:57
